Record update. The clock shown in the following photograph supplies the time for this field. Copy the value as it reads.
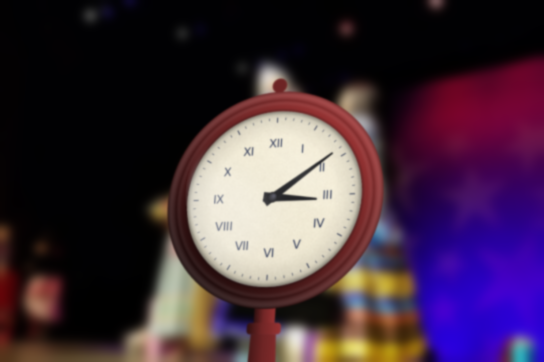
3:09
